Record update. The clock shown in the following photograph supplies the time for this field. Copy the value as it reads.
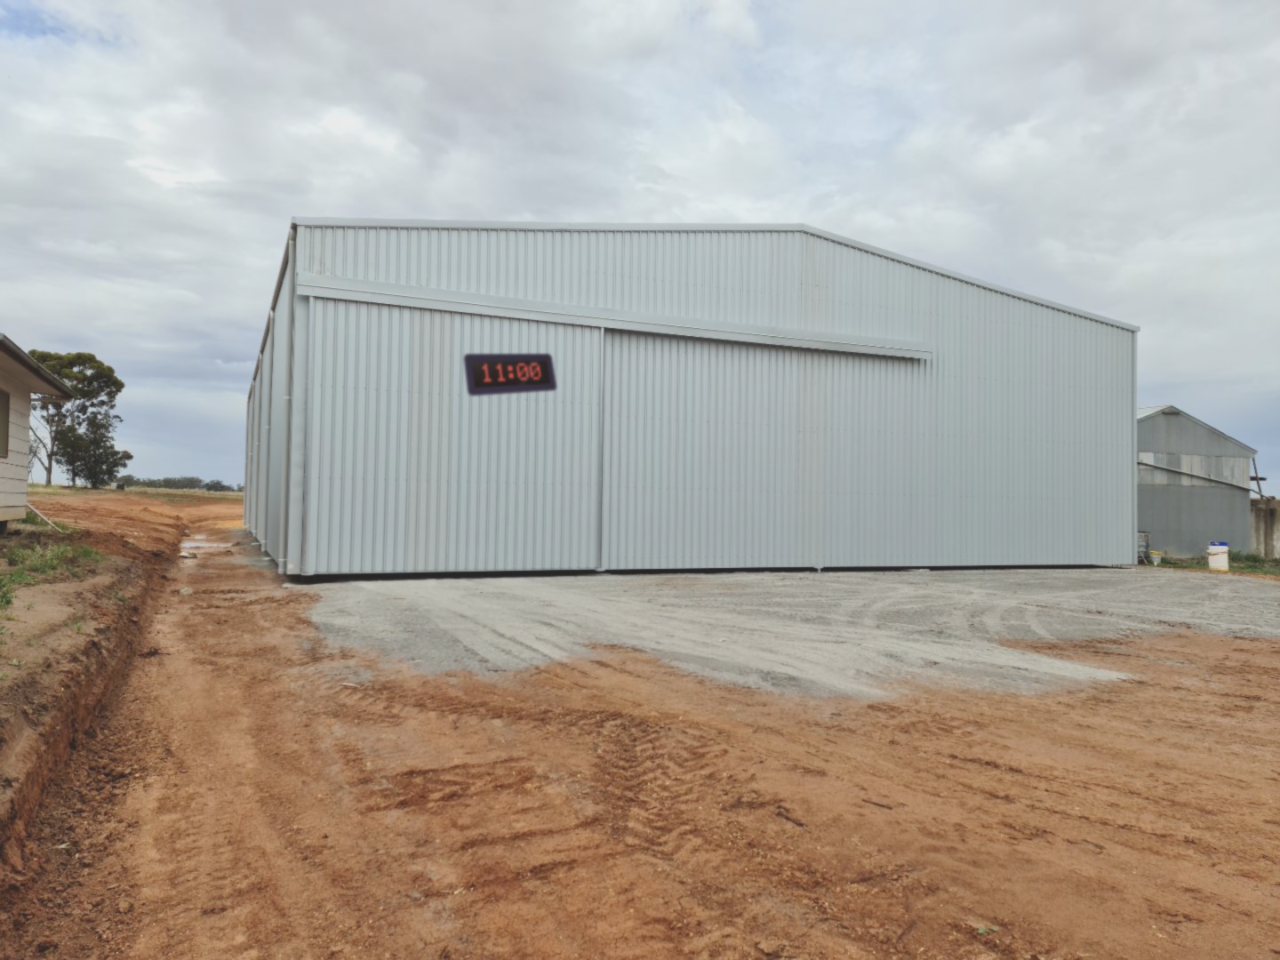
11:00
